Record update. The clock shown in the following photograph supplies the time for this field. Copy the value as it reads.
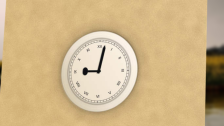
9:02
